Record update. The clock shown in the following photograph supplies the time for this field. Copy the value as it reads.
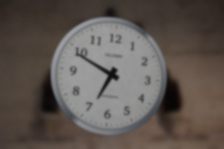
6:49
